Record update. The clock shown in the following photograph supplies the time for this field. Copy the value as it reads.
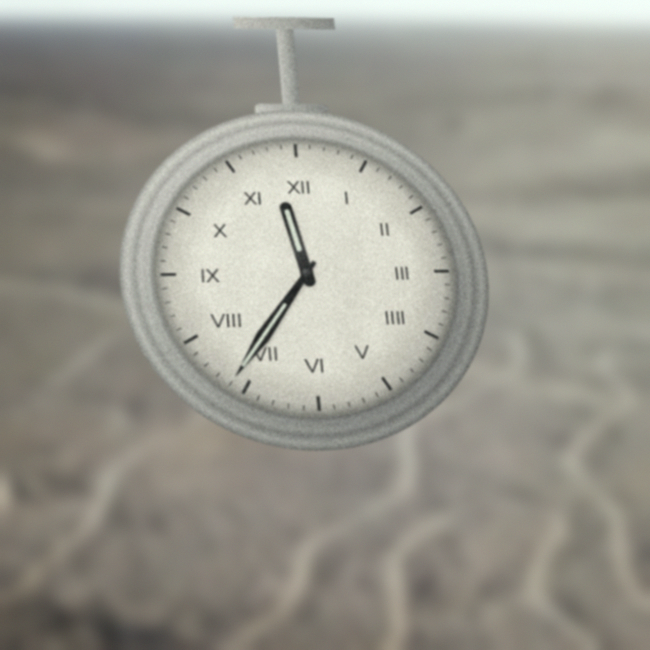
11:36
